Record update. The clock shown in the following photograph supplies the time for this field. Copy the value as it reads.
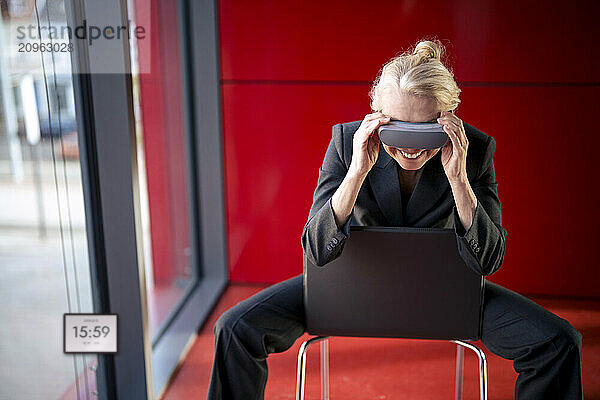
15:59
